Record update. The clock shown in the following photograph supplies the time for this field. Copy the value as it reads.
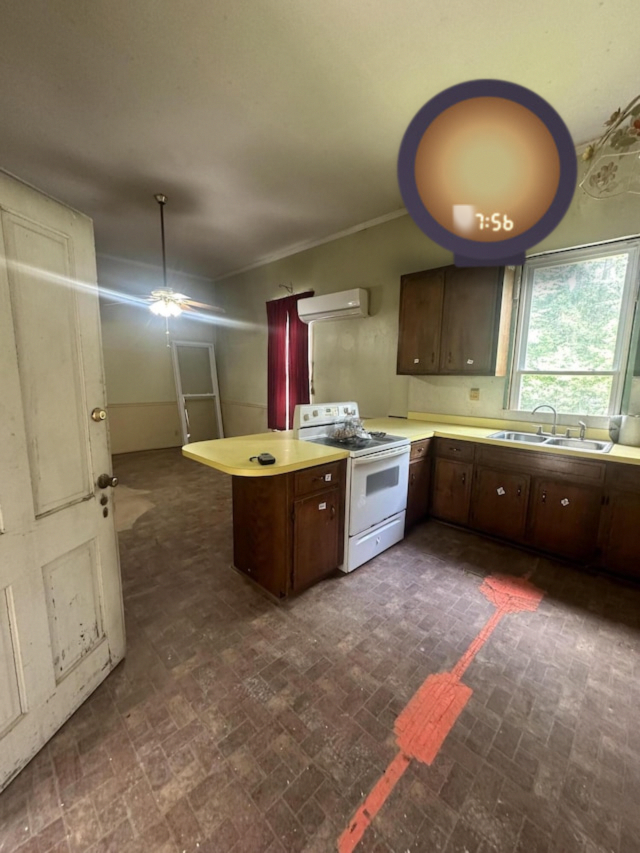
7:56
